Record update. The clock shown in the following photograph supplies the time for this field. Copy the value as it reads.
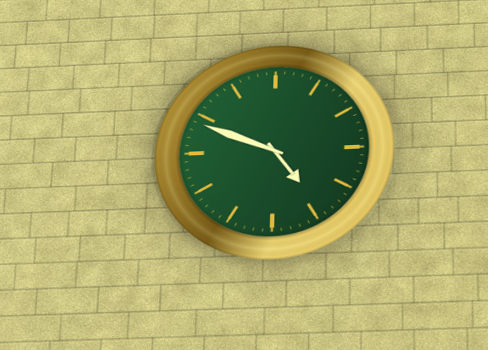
4:49
